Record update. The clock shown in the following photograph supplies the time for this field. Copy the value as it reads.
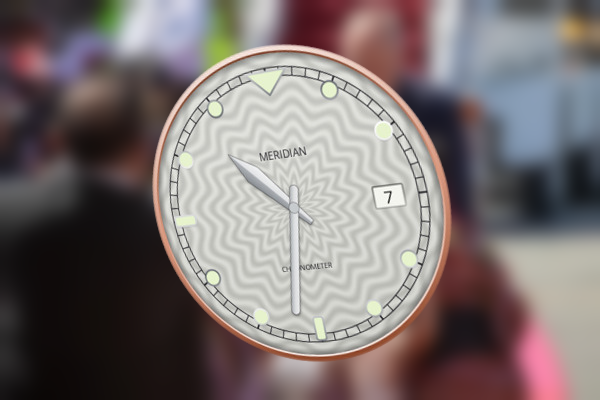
10:32
